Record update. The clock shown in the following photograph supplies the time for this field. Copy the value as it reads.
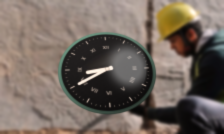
8:40
